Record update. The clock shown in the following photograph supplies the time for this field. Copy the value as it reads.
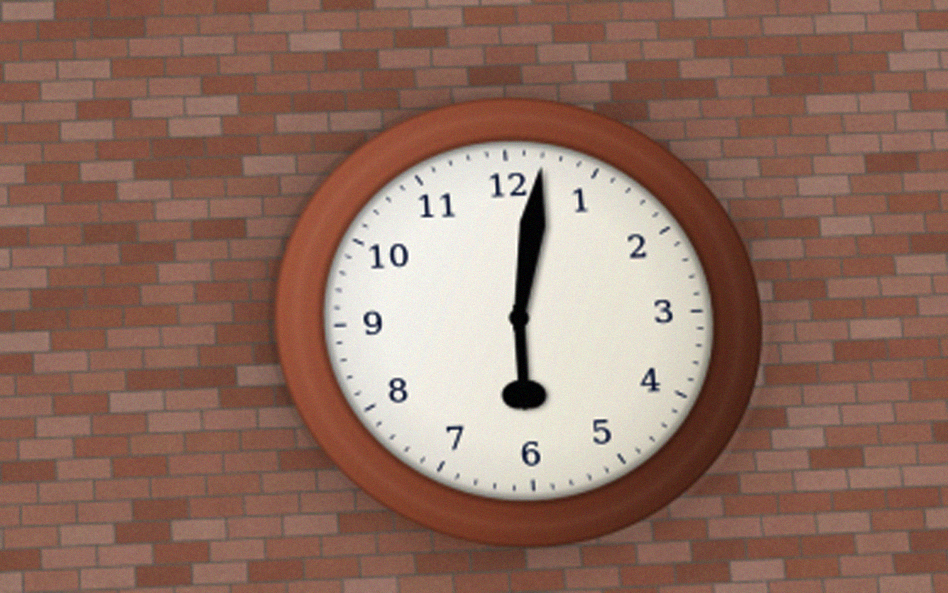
6:02
